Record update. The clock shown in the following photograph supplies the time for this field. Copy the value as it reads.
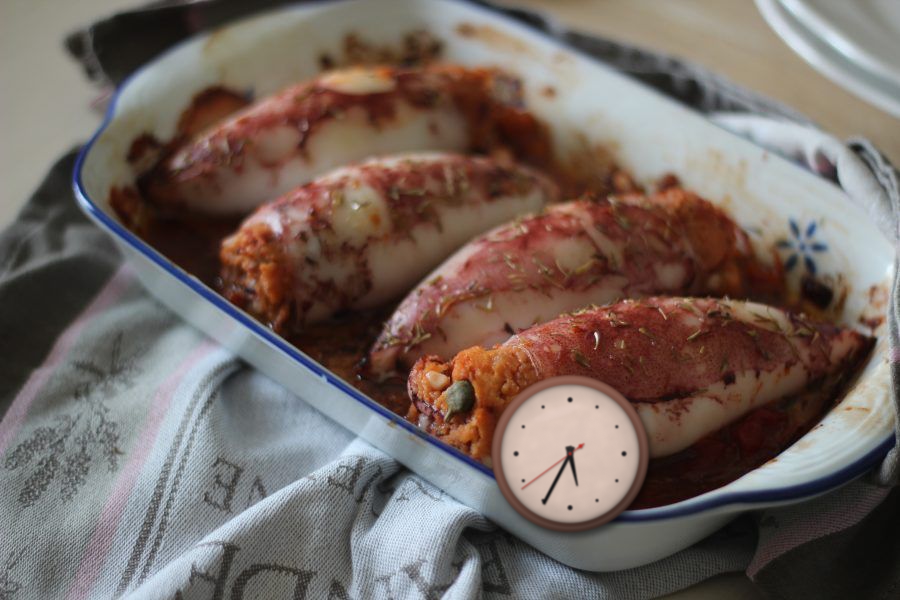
5:34:39
